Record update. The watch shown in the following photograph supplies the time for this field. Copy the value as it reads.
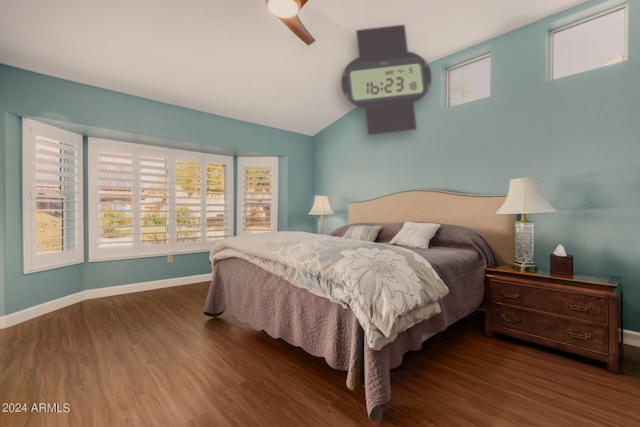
16:23
